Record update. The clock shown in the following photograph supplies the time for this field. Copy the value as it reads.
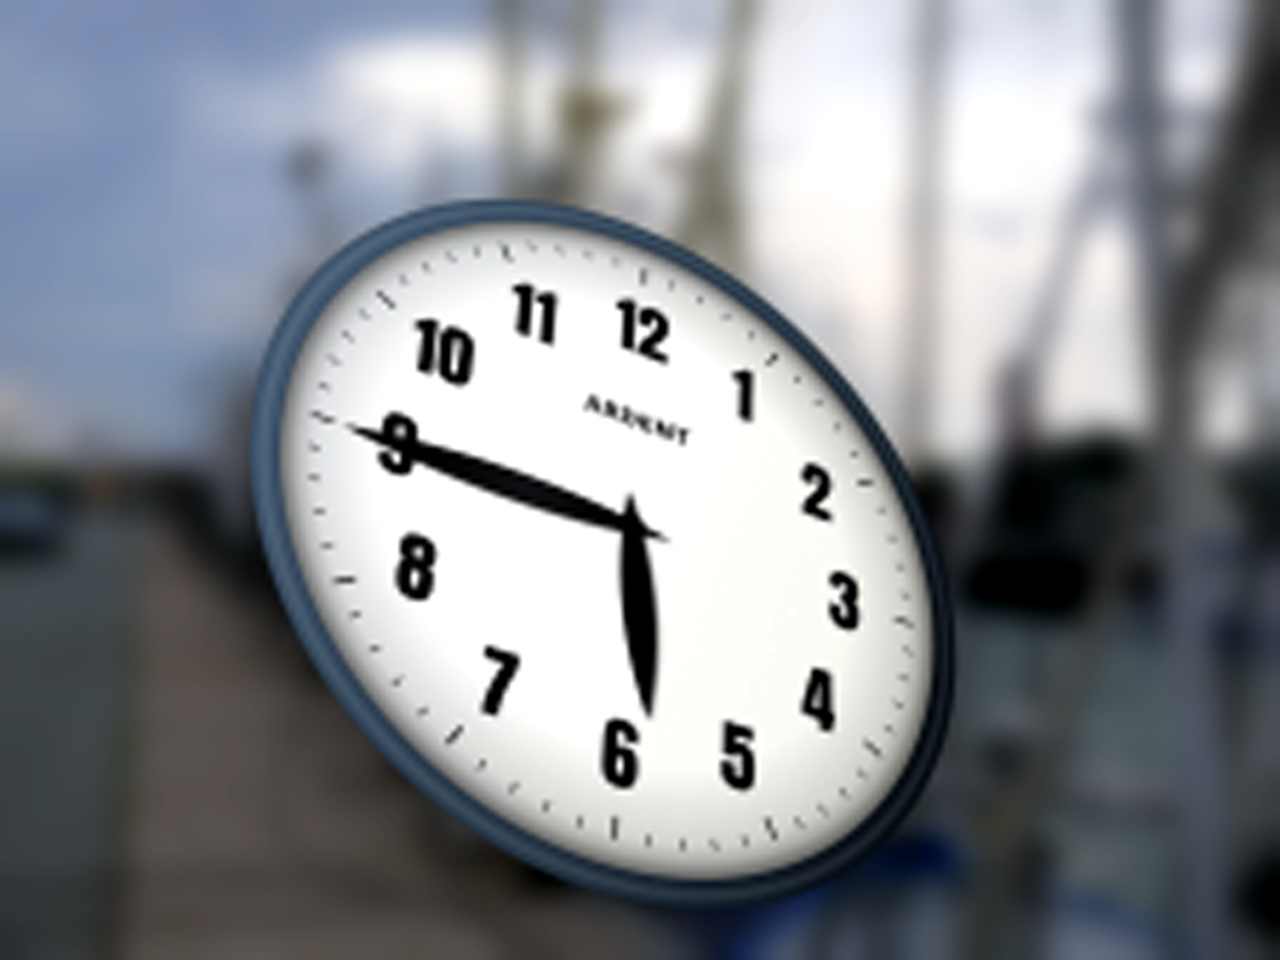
5:45
